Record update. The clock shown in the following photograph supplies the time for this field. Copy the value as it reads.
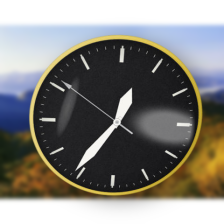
12:35:51
